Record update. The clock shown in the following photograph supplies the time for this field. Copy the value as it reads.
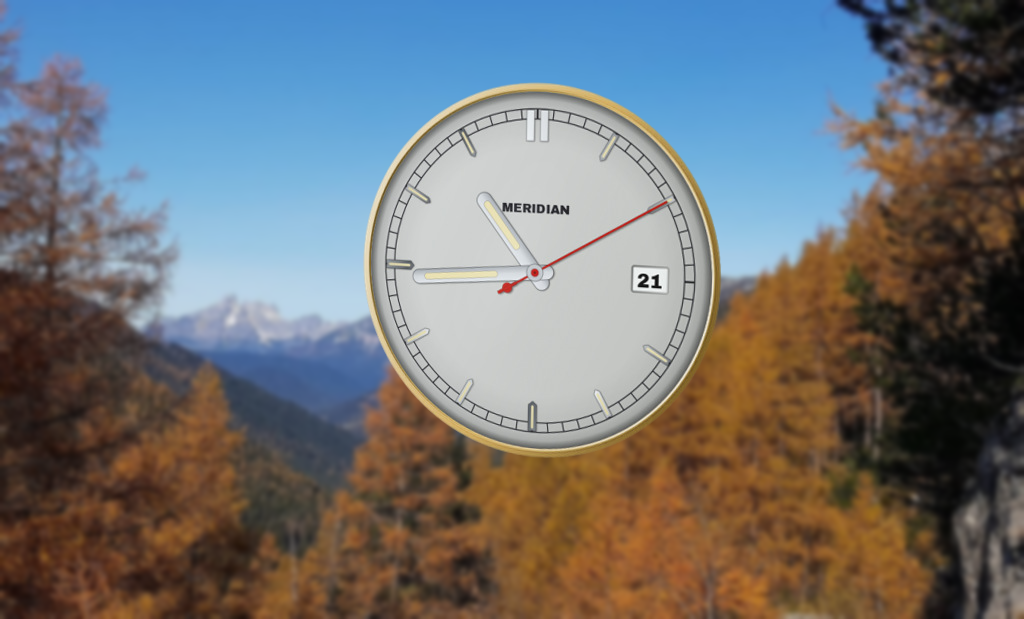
10:44:10
